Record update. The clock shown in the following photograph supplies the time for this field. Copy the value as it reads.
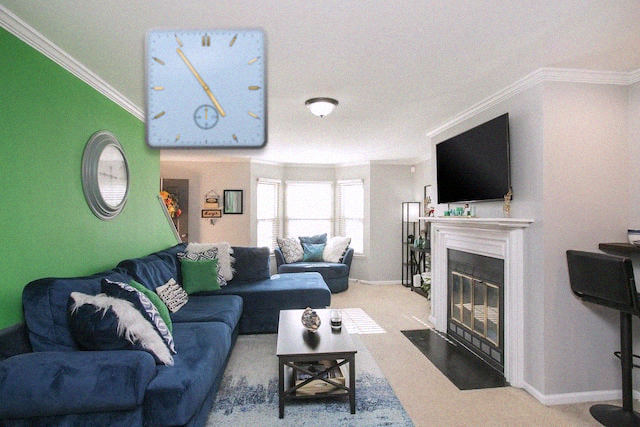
4:54
